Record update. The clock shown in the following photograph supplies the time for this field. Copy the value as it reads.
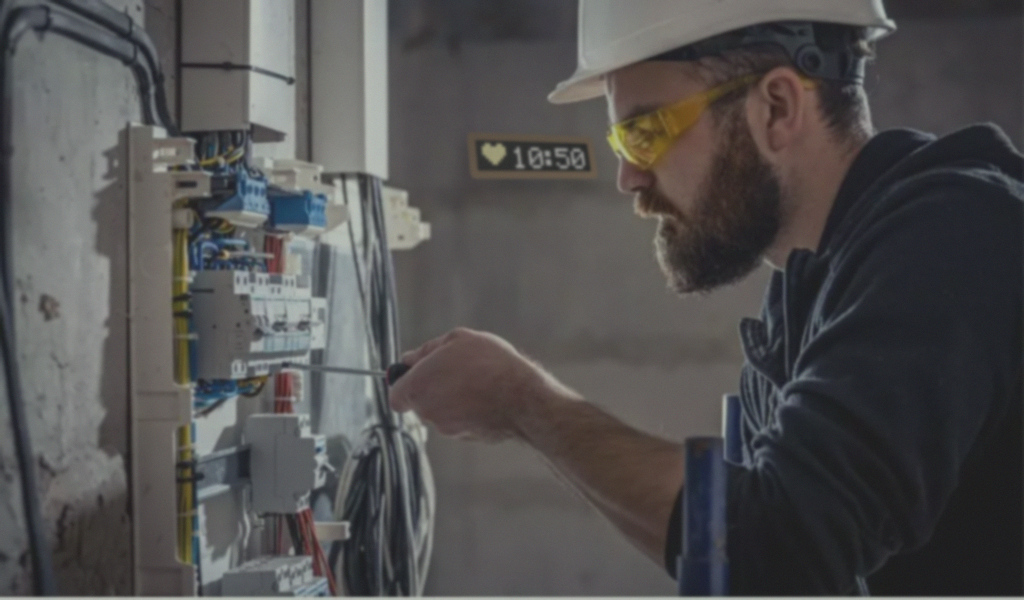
10:50
